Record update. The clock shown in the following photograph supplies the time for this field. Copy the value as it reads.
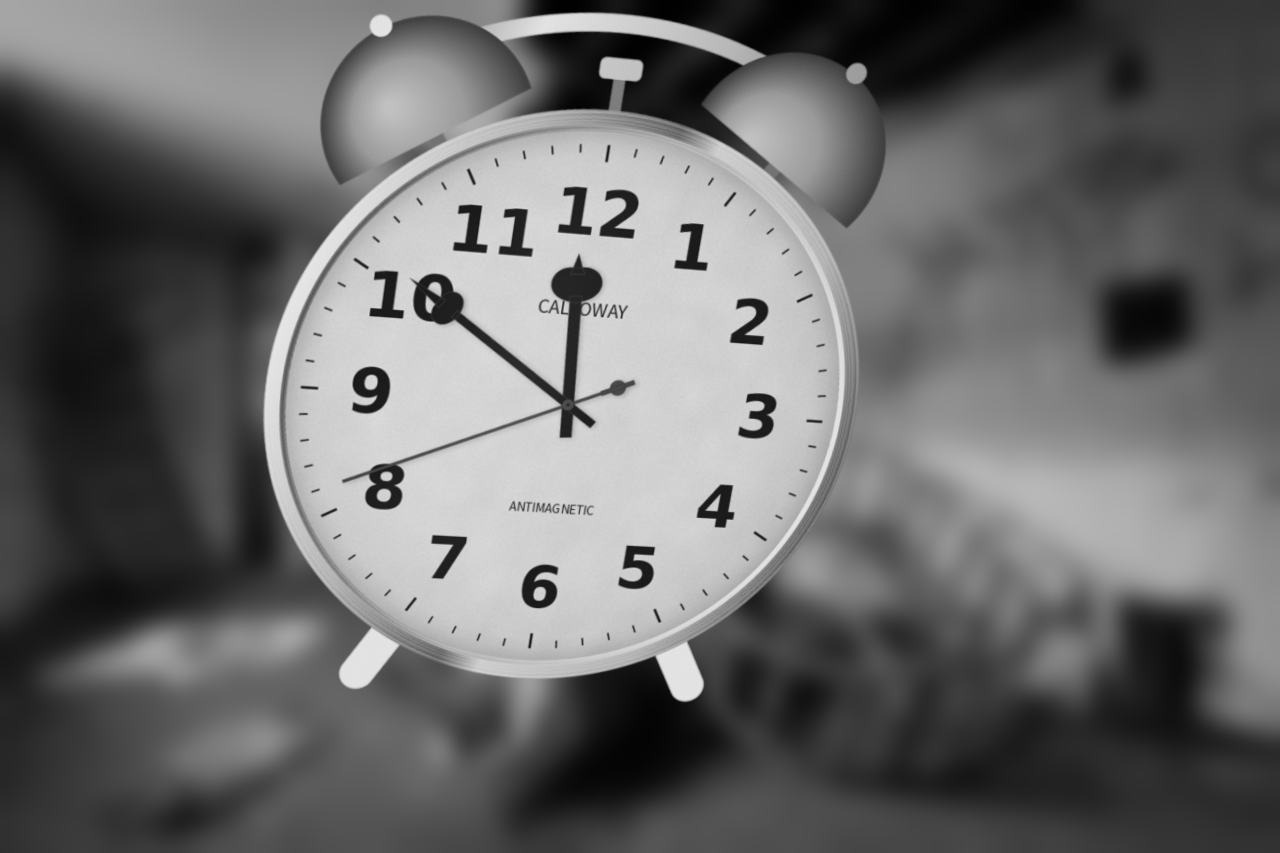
11:50:41
